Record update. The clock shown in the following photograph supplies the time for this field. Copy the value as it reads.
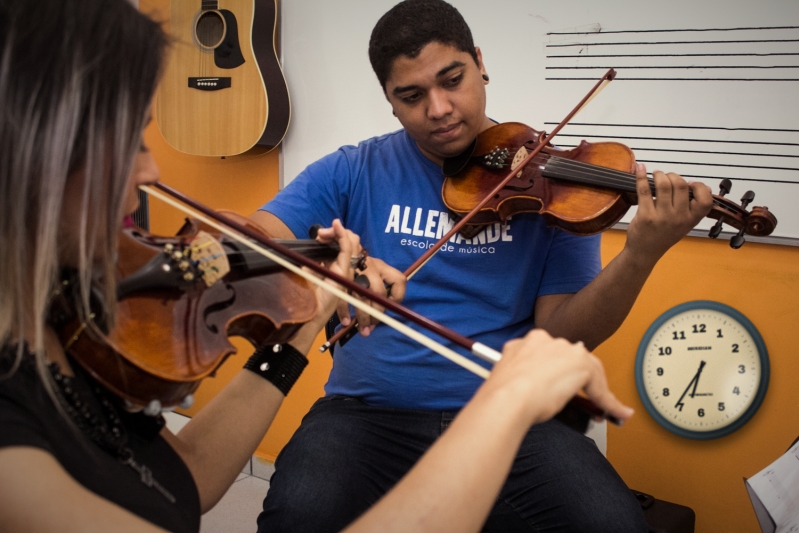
6:36
